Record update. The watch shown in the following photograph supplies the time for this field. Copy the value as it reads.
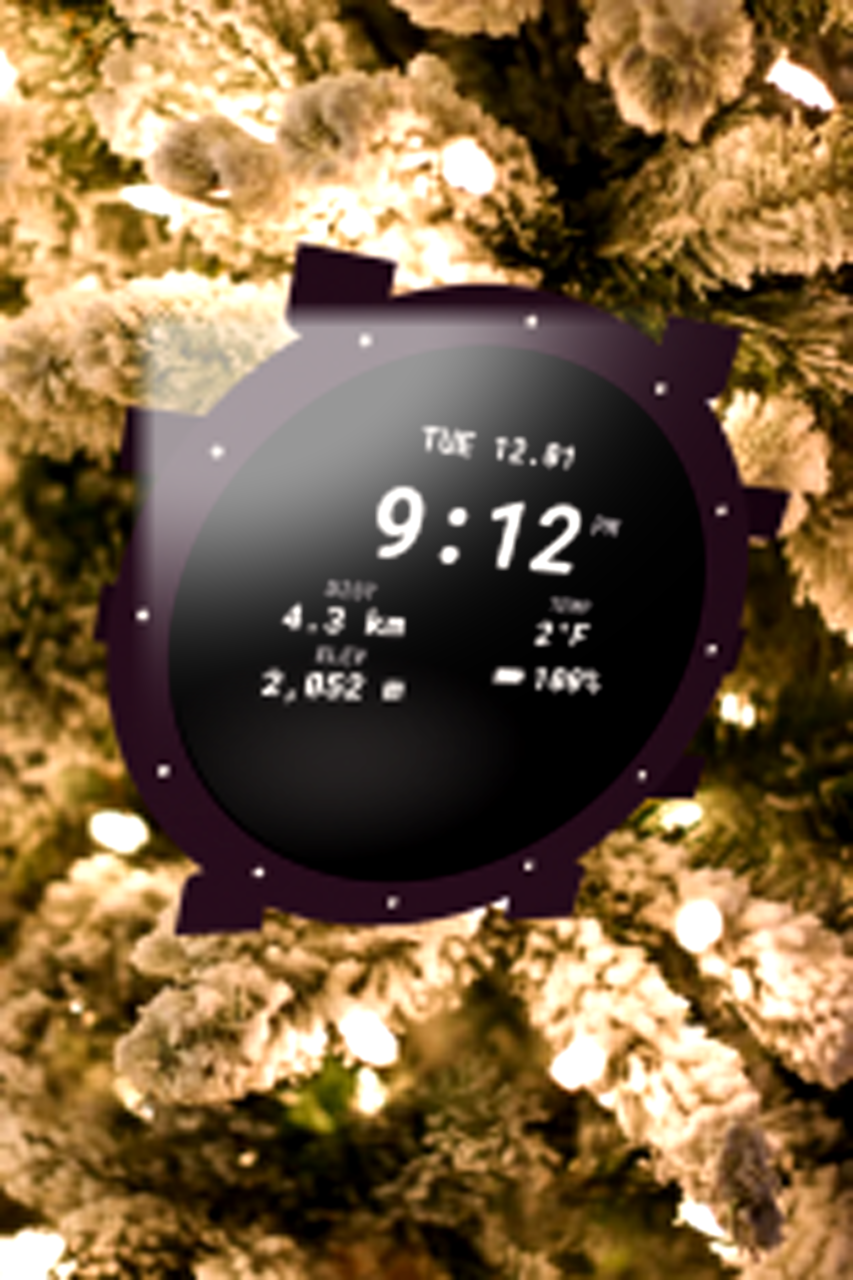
9:12
